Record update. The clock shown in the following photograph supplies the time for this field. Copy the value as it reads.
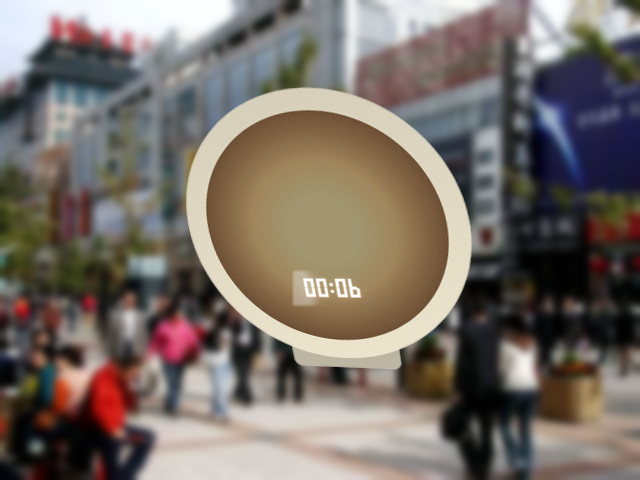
0:06
